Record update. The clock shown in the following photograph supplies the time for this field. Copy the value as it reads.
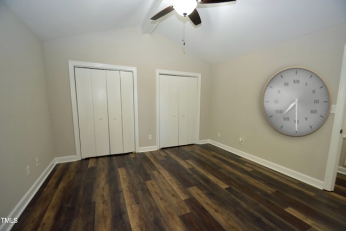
7:30
